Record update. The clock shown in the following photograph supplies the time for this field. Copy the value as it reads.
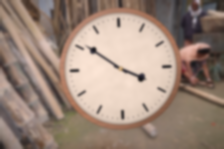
3:51
